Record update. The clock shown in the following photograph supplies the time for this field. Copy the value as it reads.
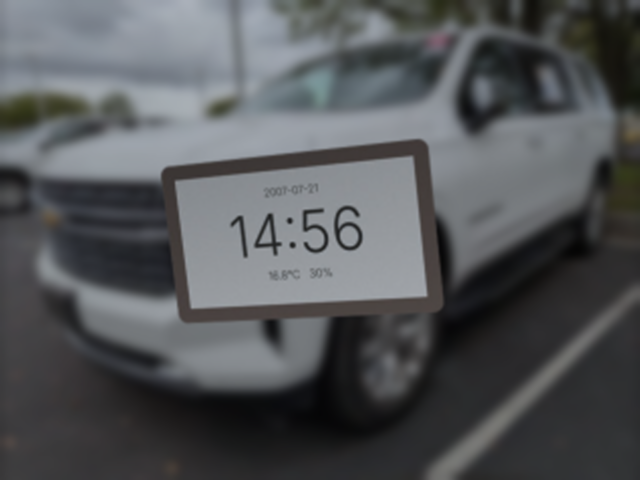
14:56
